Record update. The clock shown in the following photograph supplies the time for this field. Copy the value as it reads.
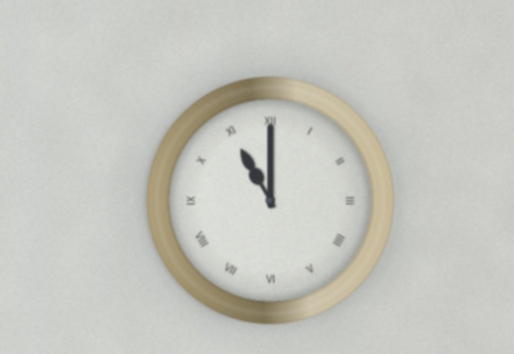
11:00
